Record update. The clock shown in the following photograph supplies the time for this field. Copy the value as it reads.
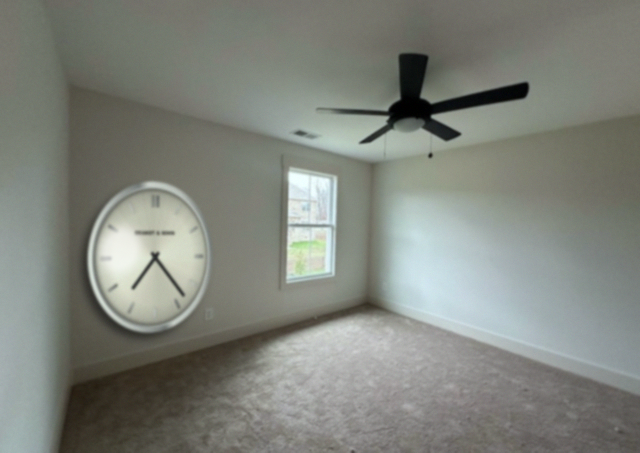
7:23
